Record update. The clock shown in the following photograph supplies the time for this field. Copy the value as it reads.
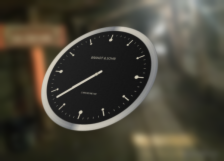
7:38
